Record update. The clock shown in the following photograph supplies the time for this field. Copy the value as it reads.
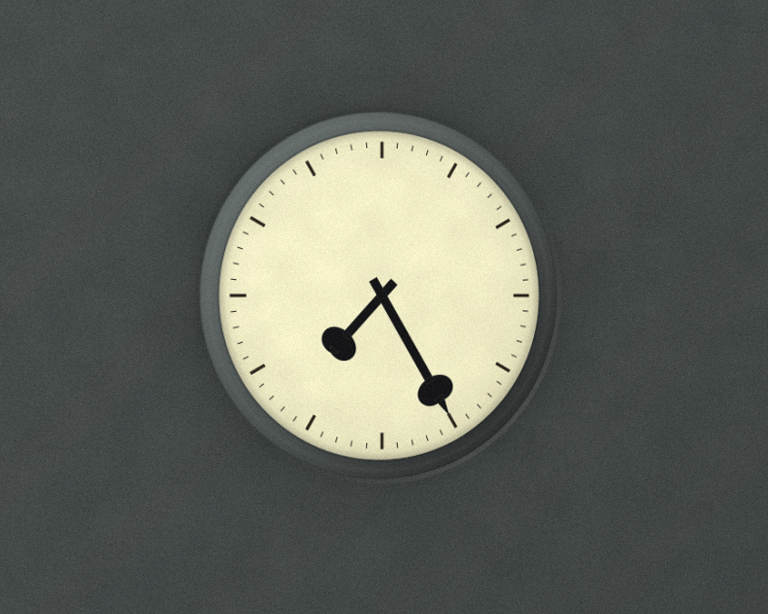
7:25
